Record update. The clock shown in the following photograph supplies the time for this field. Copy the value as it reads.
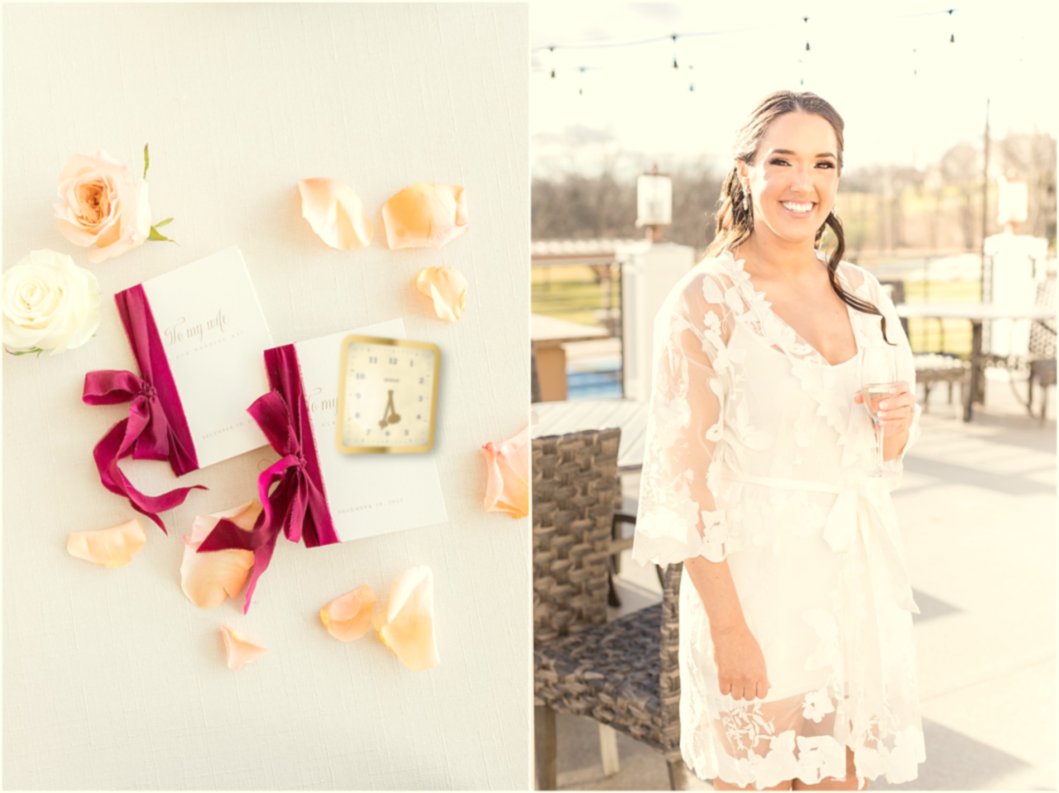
5:32
